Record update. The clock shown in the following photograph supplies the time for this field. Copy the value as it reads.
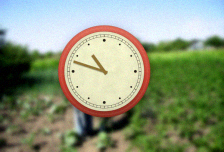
10:48
